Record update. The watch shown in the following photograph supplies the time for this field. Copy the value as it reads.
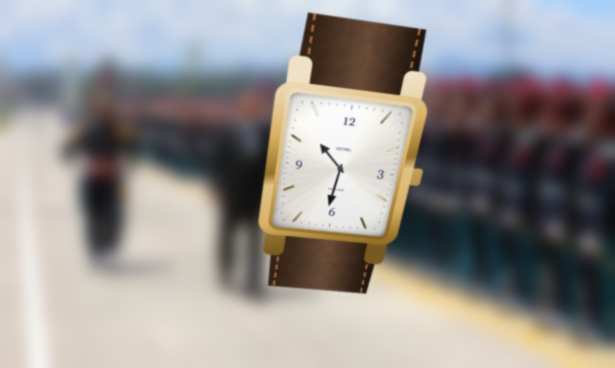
10:31
